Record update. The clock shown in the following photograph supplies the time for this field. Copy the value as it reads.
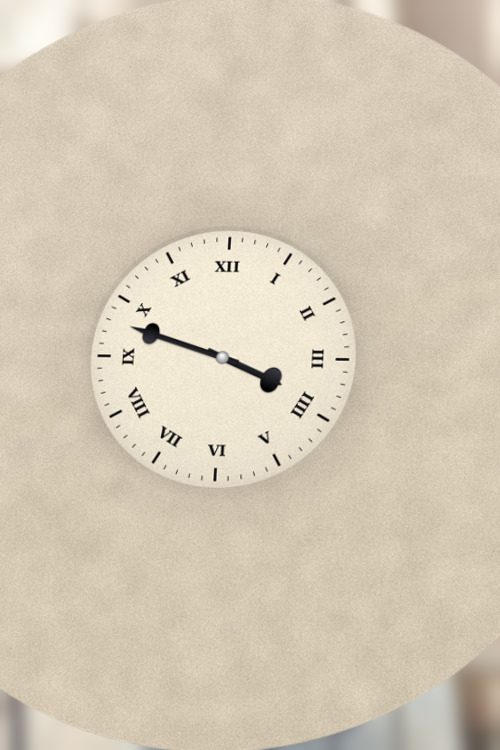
3:48
